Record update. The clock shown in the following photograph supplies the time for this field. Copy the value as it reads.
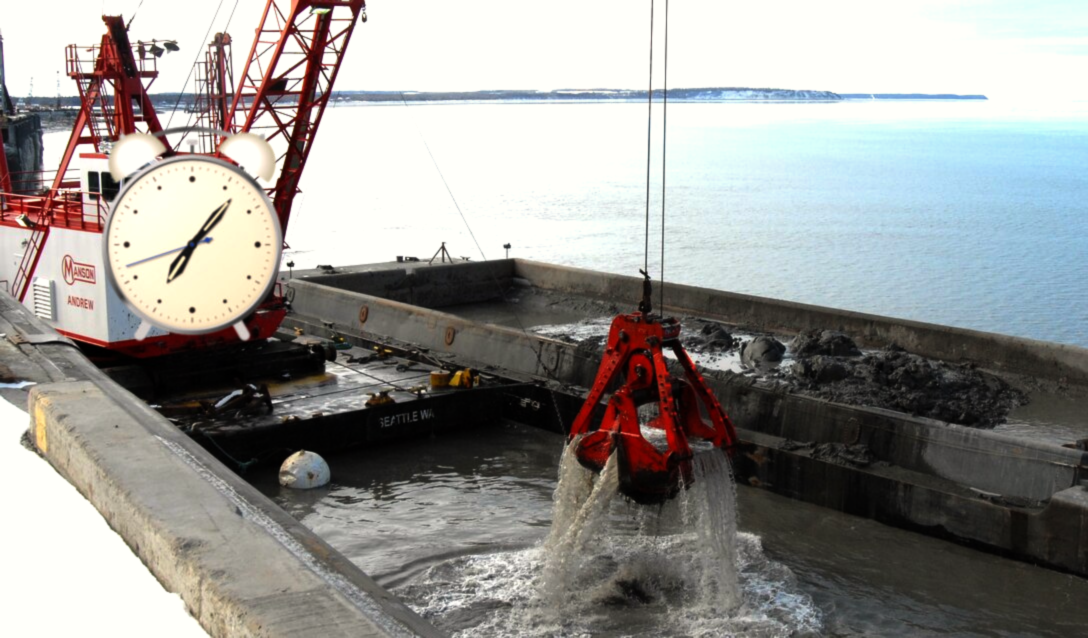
7:06:42
